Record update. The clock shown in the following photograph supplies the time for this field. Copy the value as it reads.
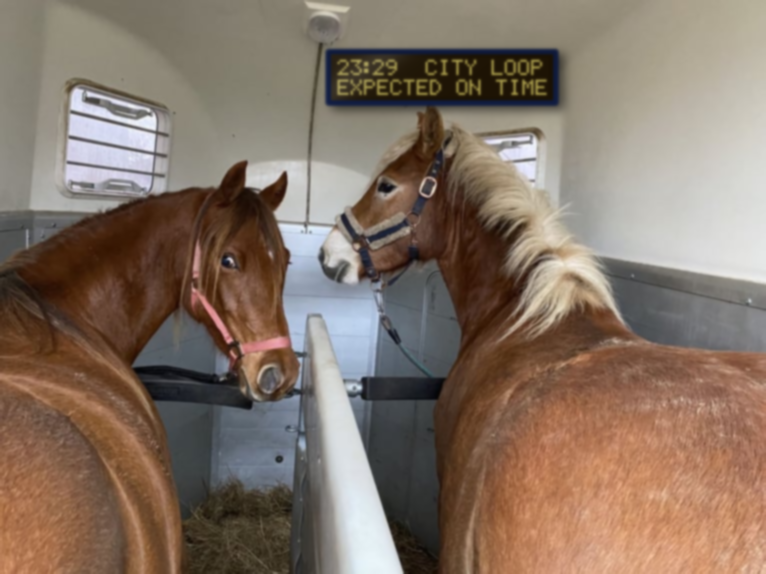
23:29
